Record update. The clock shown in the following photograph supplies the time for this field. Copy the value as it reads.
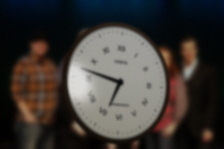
6:47
